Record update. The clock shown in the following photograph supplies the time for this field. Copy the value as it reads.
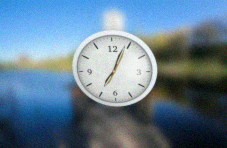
7:04
